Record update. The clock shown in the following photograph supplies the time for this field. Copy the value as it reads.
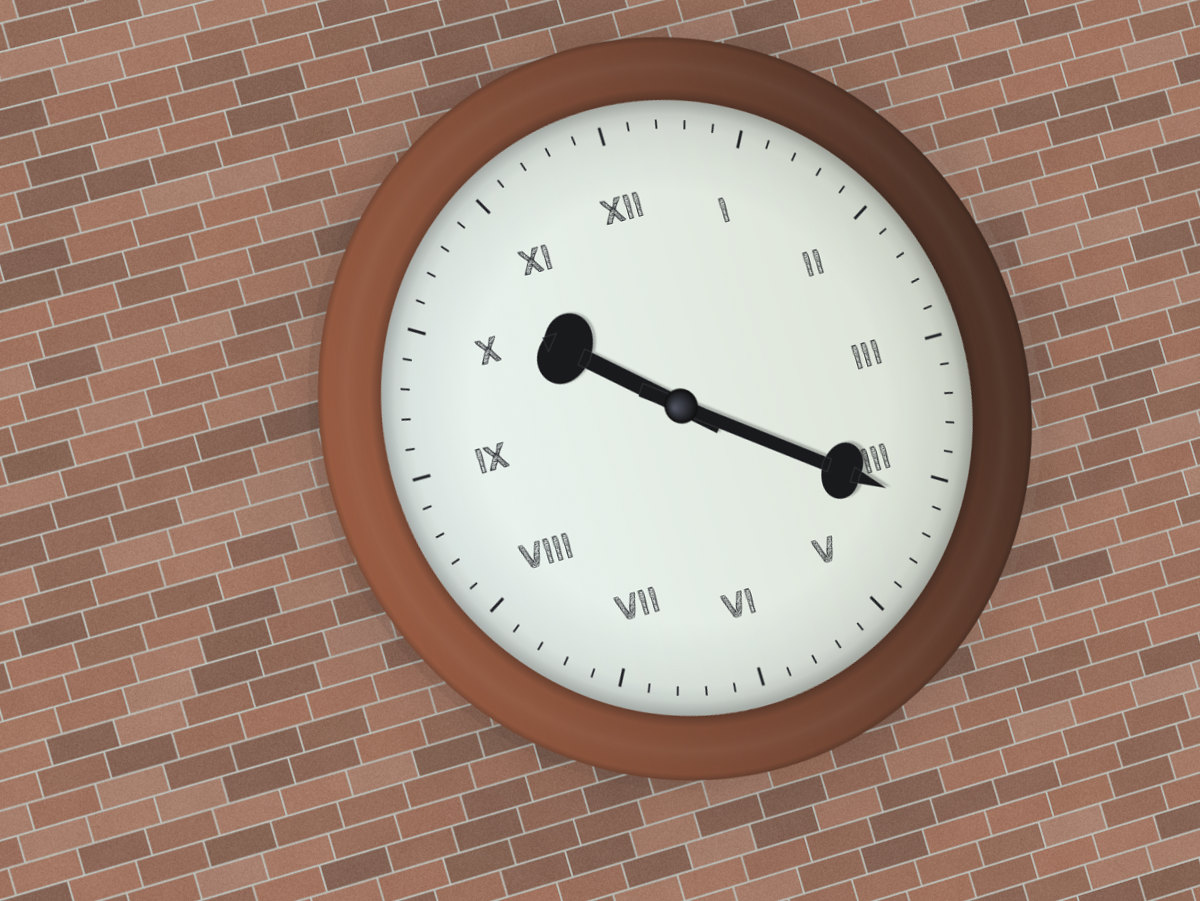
10:21
